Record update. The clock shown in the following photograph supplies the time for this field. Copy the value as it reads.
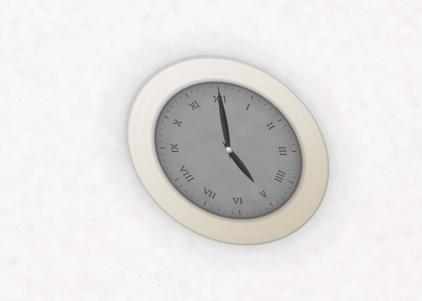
5:00
